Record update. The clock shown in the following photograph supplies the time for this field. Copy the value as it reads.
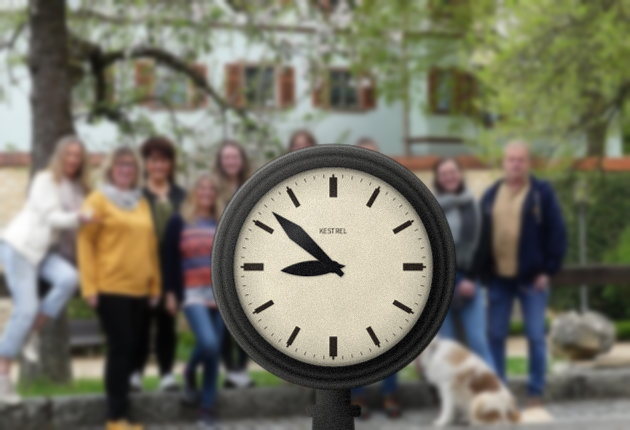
8:52
